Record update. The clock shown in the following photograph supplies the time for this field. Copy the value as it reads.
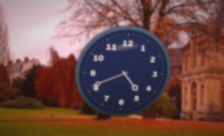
4:41
